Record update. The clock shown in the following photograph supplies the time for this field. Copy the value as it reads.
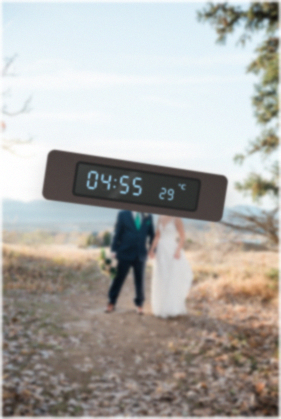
4:55
